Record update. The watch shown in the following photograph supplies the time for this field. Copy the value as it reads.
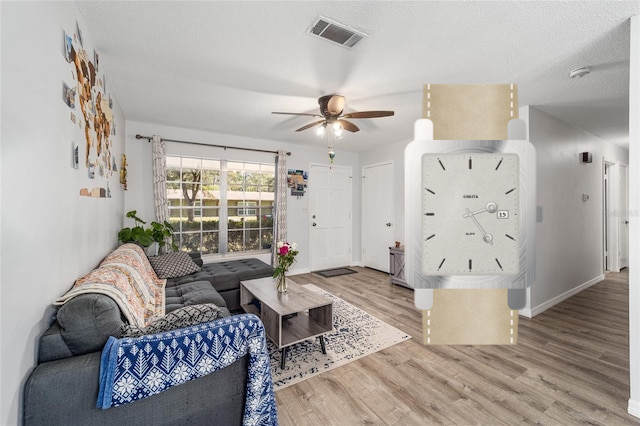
2:24
